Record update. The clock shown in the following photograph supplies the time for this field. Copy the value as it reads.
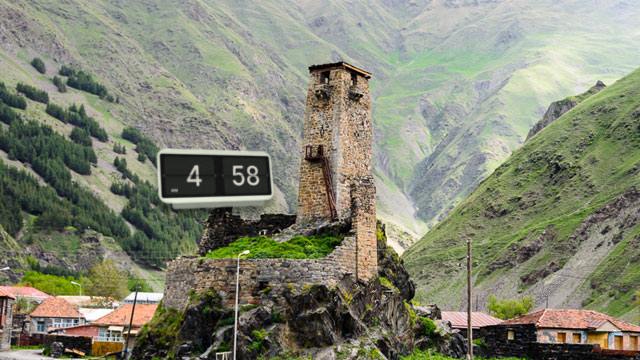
4:58
